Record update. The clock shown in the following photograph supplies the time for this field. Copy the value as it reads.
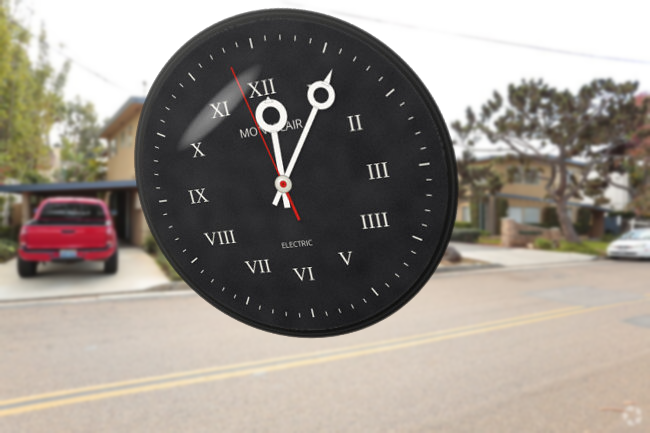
12:05:58
